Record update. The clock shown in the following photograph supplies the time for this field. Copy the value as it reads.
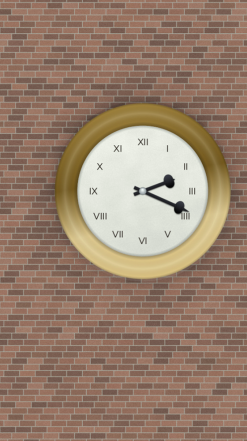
2:19
